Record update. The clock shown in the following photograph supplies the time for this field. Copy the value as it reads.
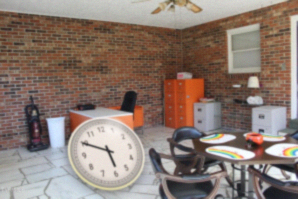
5:50
